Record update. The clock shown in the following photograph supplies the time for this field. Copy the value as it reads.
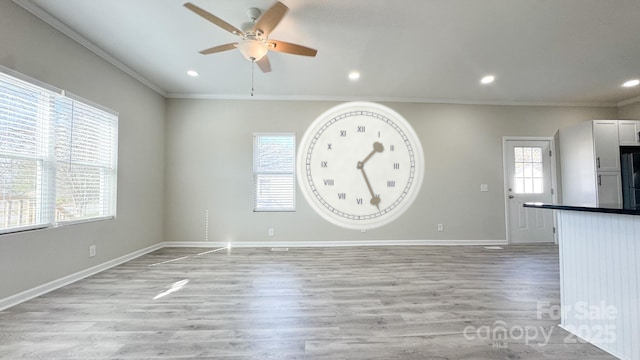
1:26
